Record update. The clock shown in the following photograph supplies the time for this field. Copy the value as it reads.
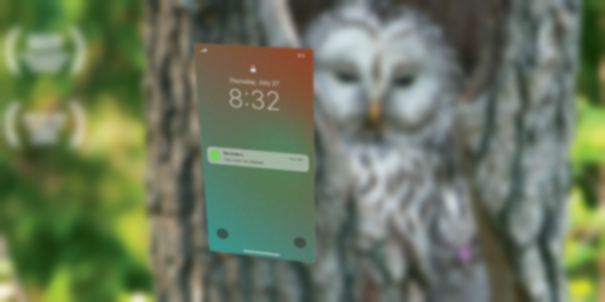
8:32
